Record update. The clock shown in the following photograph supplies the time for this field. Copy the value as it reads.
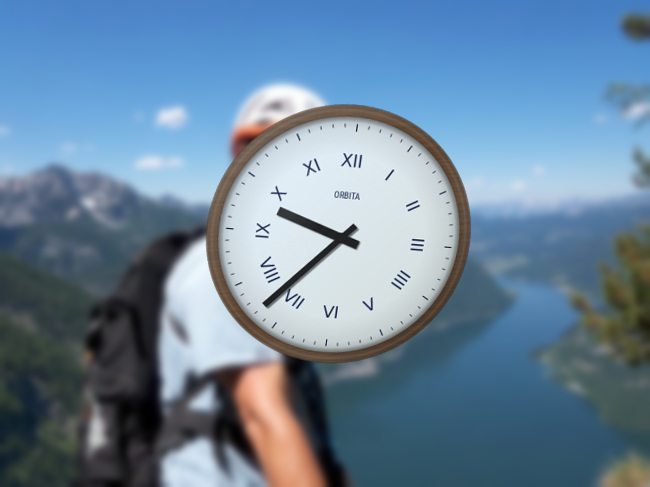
9:37
